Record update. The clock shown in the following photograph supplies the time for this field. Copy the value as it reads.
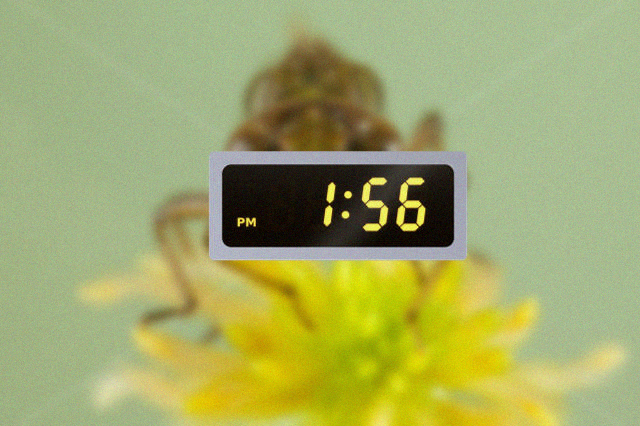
1:56
